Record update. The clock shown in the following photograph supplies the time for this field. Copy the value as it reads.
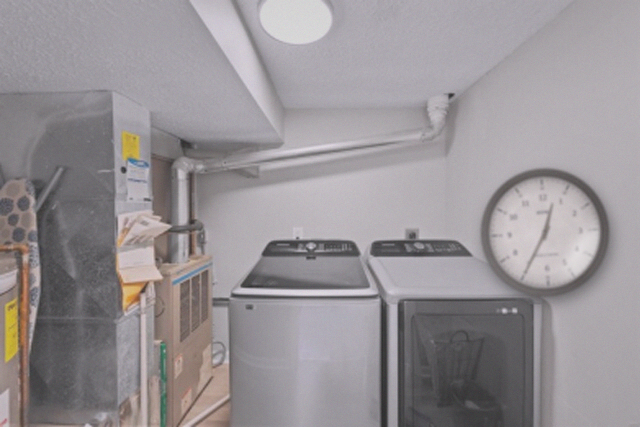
12:35
